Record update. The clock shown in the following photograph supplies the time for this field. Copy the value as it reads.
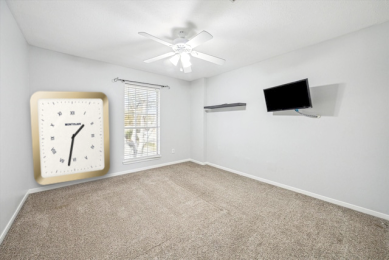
1:32
